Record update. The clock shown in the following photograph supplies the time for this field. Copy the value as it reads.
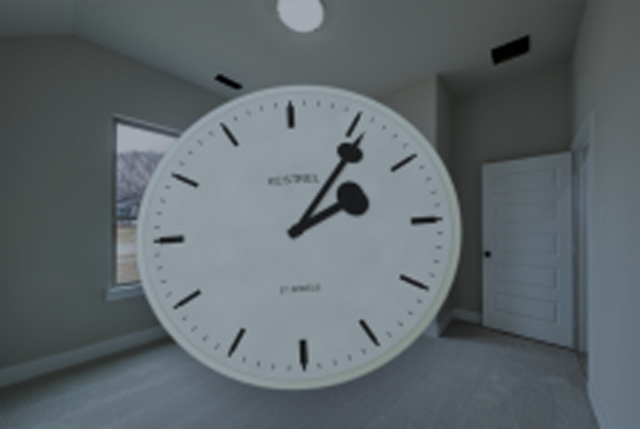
2:06
